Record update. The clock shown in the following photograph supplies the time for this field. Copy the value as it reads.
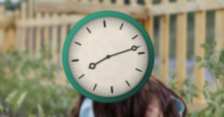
8:13
